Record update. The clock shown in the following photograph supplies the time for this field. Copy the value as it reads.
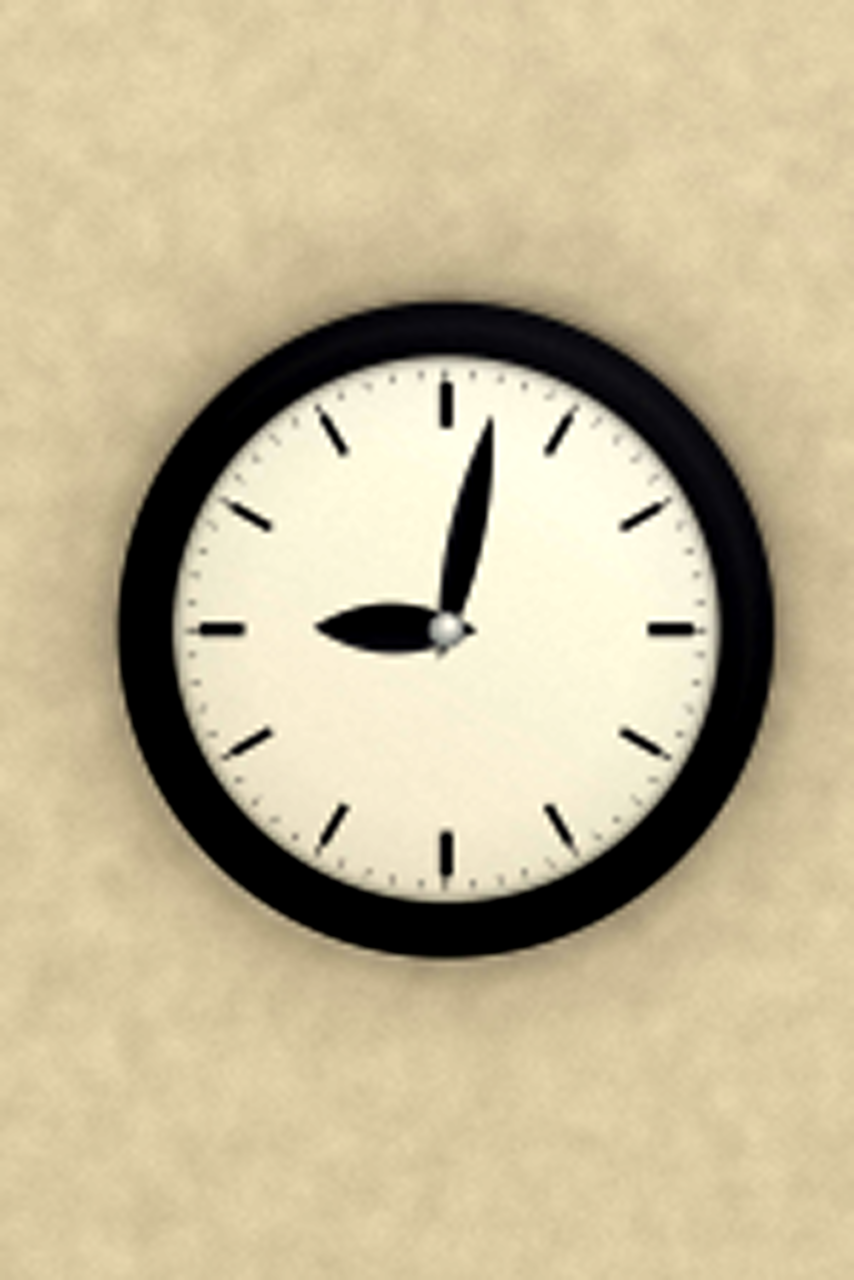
9:02
